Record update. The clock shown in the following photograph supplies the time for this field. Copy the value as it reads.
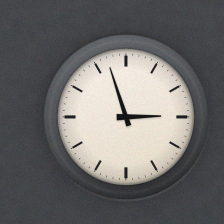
2:57
